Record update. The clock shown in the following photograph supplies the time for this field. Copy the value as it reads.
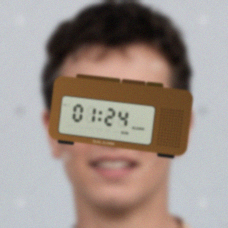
1:24
